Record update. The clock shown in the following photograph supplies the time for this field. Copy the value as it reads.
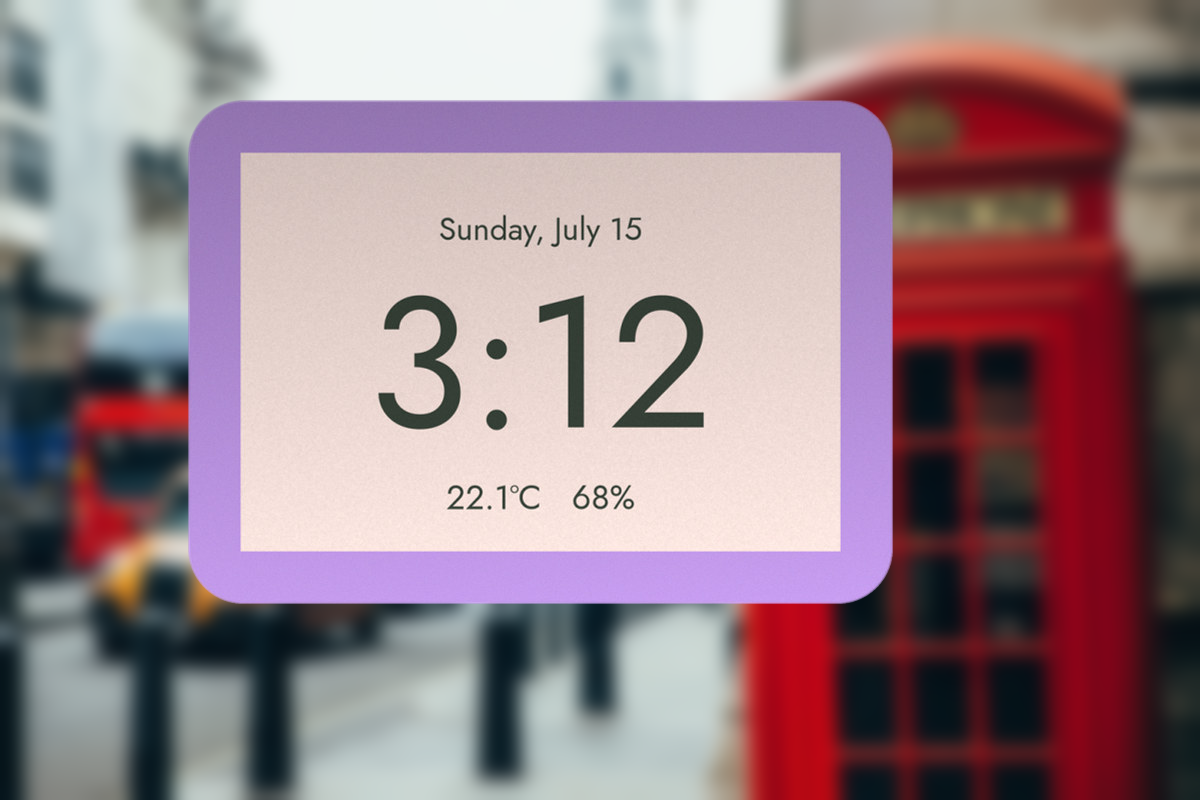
3:12
